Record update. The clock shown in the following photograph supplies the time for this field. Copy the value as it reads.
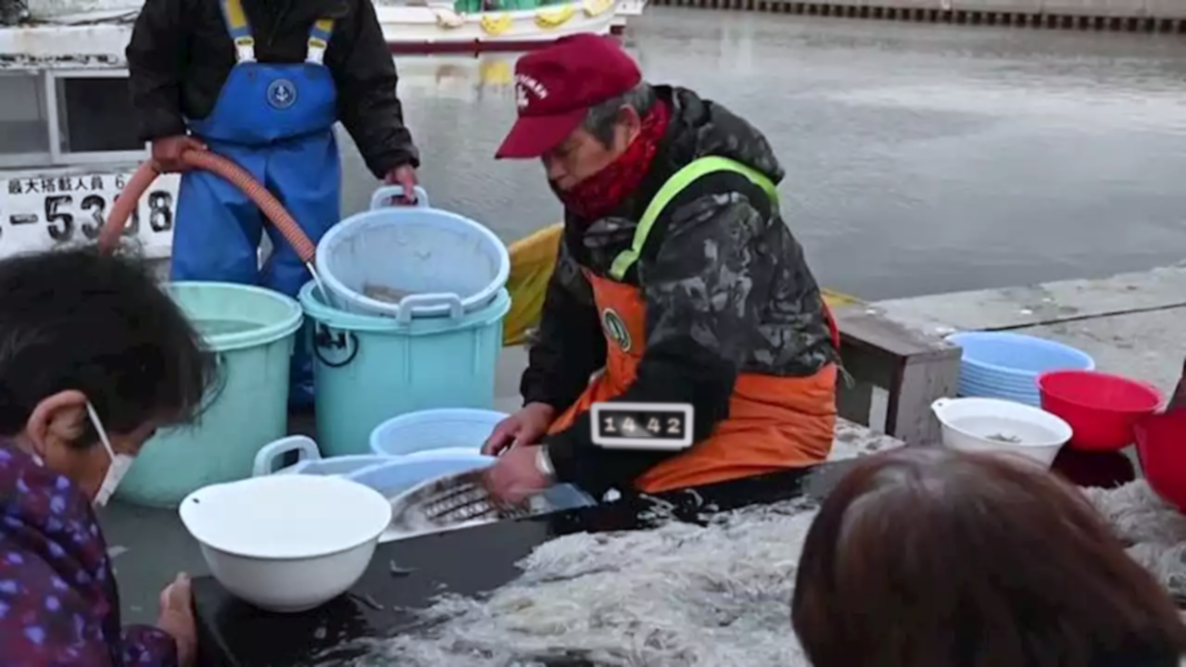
14:42
